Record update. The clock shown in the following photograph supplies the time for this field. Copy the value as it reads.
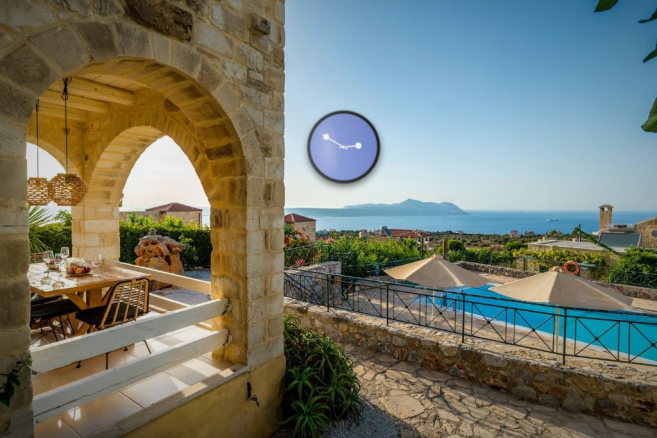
2:50
